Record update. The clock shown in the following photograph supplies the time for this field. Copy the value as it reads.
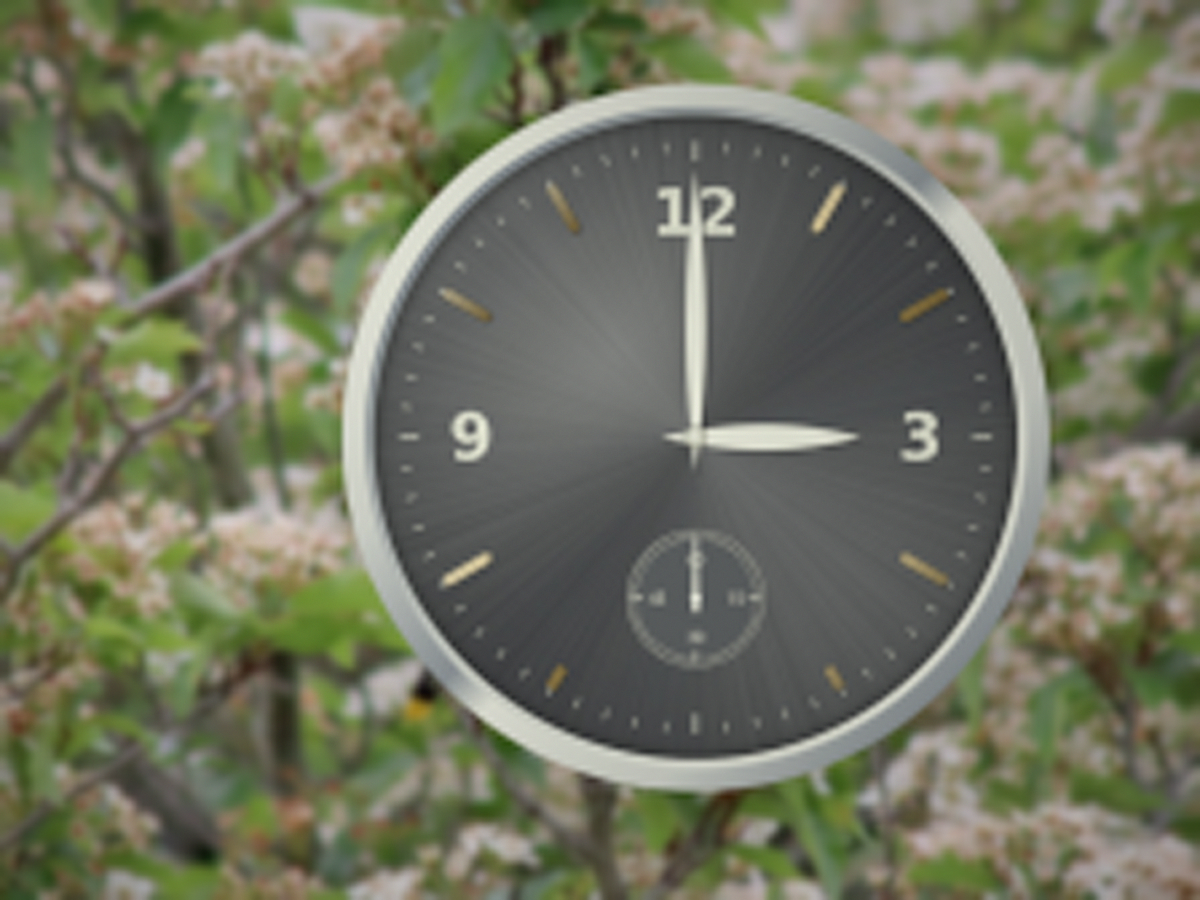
3:00
